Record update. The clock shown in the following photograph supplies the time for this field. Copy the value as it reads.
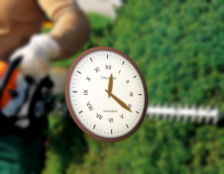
12:21
